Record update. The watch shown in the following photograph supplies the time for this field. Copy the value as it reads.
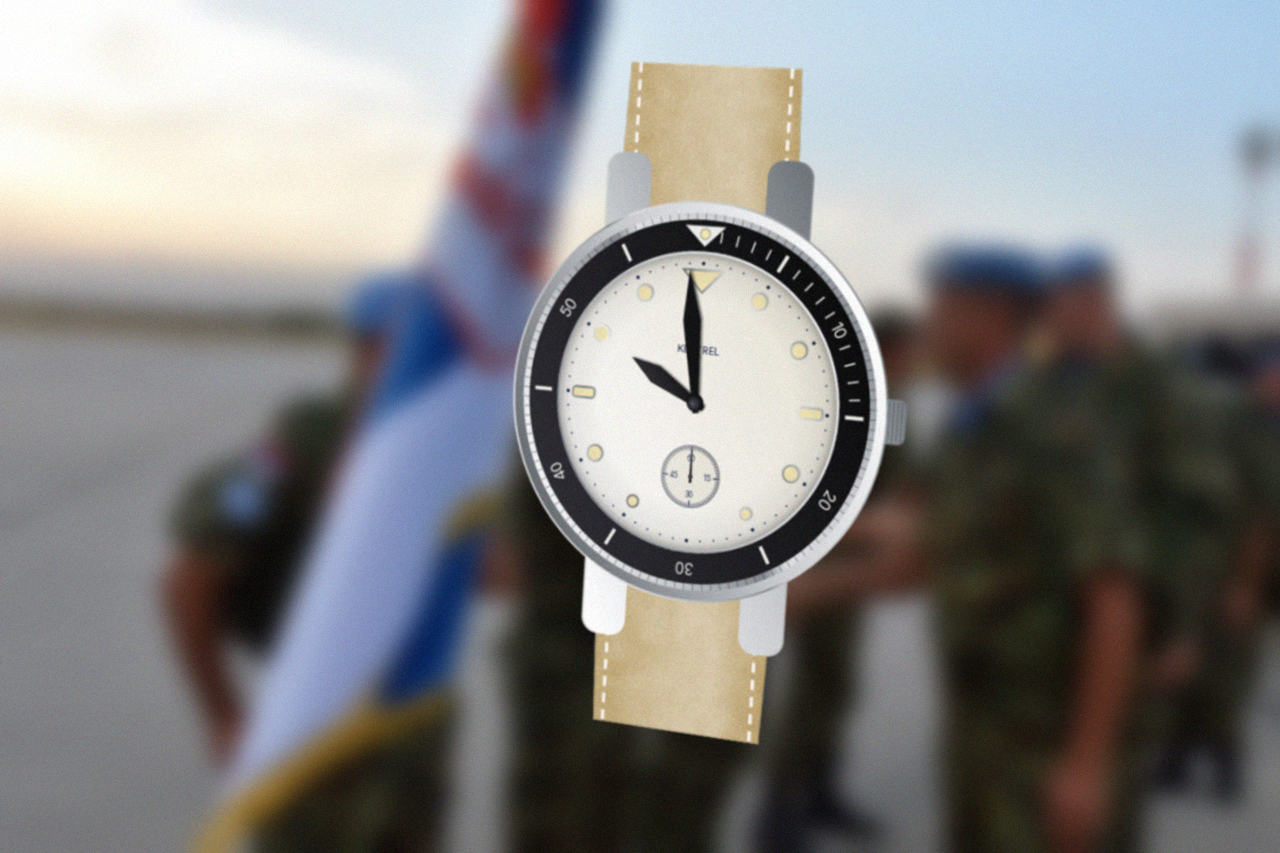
9:59
